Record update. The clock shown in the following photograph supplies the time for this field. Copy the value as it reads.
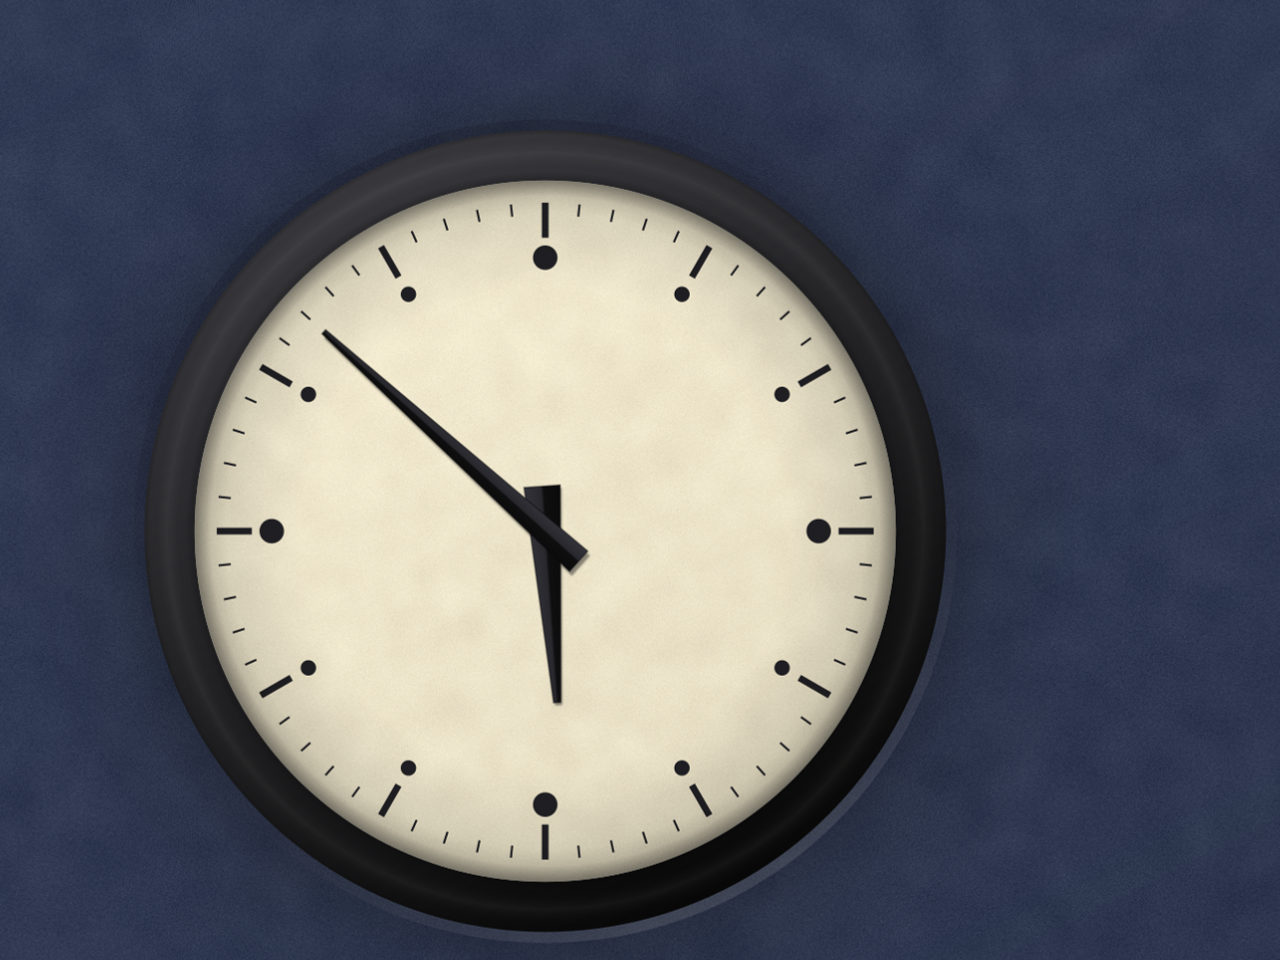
5:52
